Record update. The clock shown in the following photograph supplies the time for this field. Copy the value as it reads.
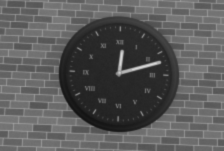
12:12
